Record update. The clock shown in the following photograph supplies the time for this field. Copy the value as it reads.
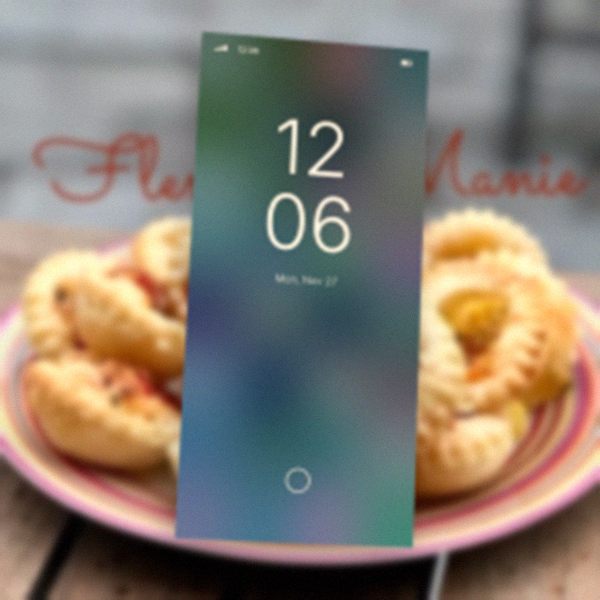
12:06
